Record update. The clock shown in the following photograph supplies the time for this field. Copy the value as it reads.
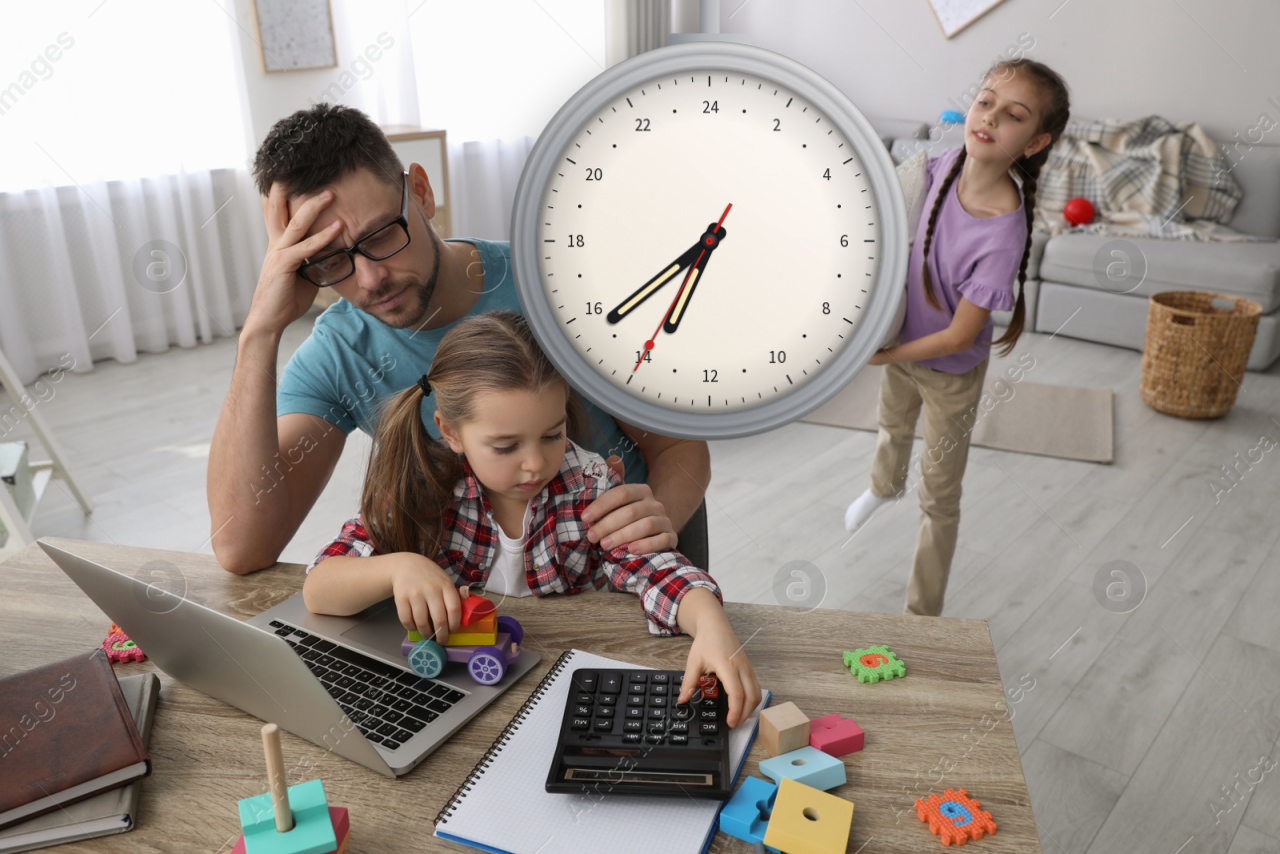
13:38:35
